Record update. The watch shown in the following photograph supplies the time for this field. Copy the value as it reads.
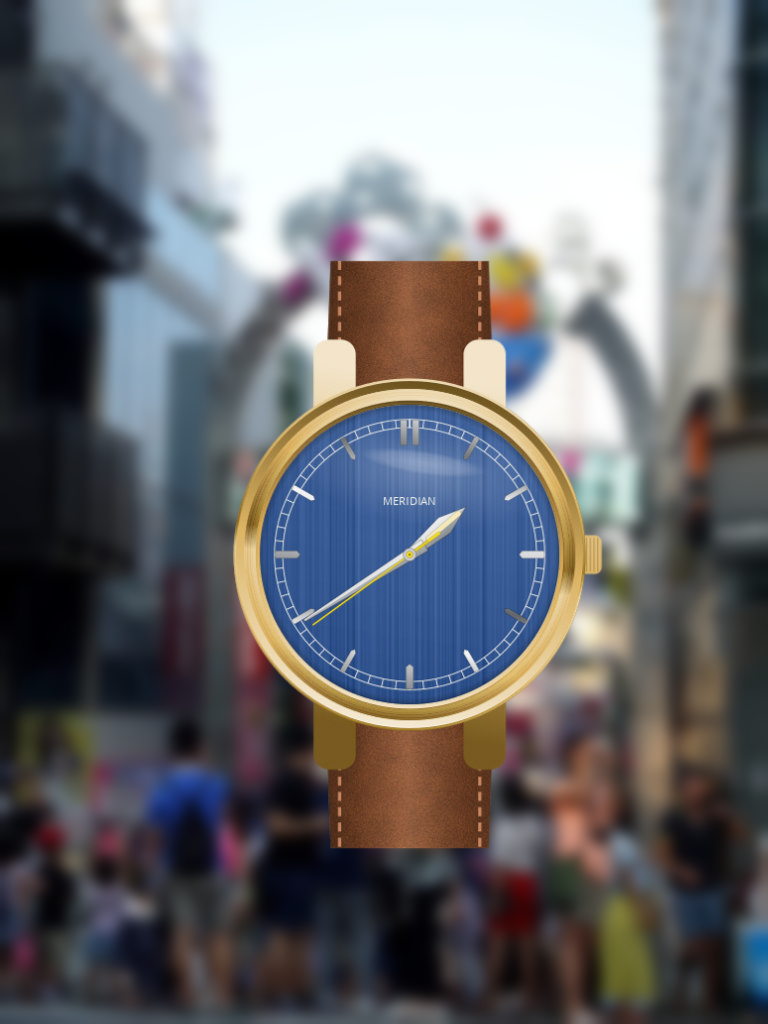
1:39:39
